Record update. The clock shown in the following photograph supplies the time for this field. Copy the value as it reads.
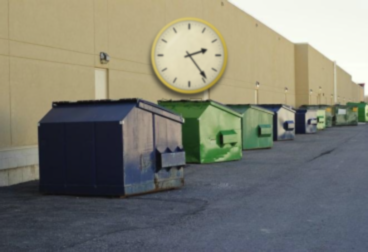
2:24
